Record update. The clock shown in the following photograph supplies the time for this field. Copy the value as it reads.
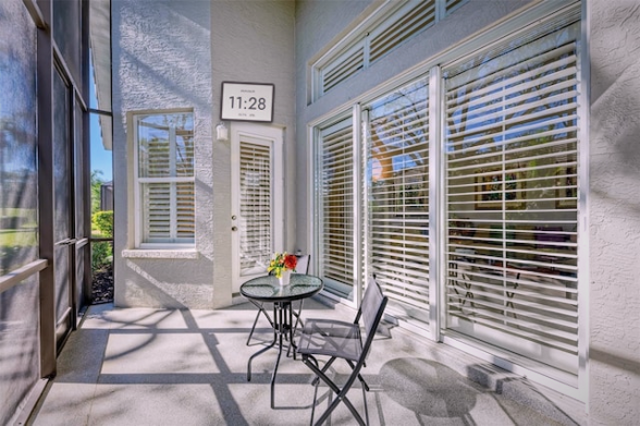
11:28
